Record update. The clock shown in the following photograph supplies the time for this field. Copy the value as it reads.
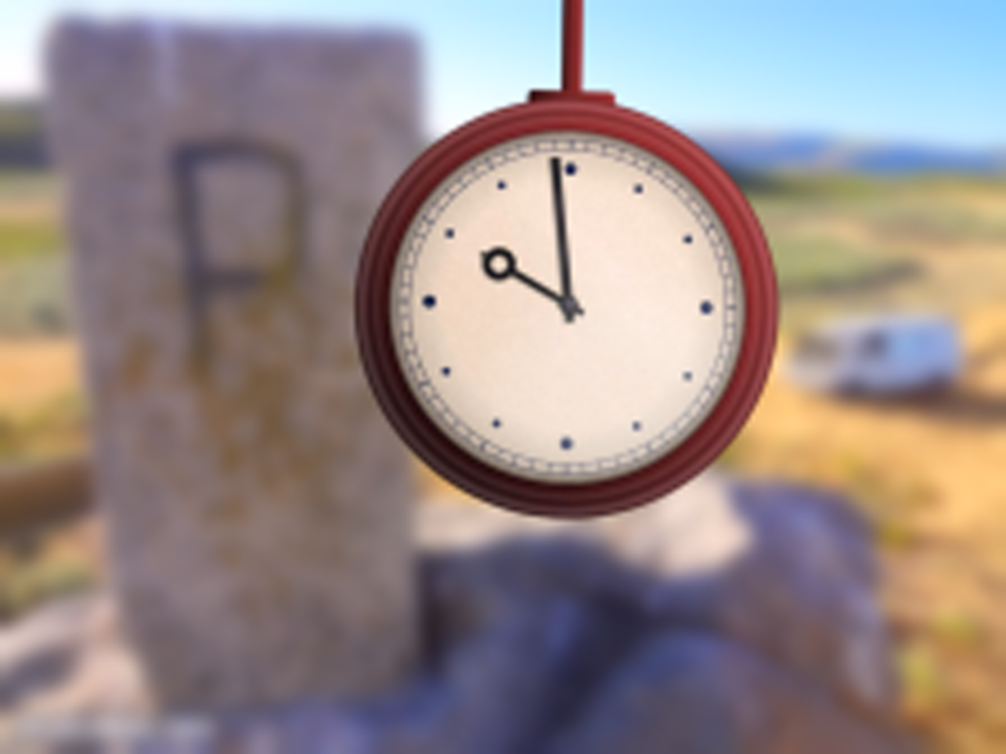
9:59
